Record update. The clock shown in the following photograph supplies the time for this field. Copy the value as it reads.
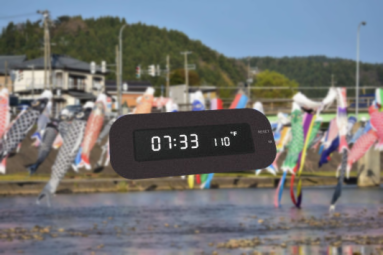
7:33
